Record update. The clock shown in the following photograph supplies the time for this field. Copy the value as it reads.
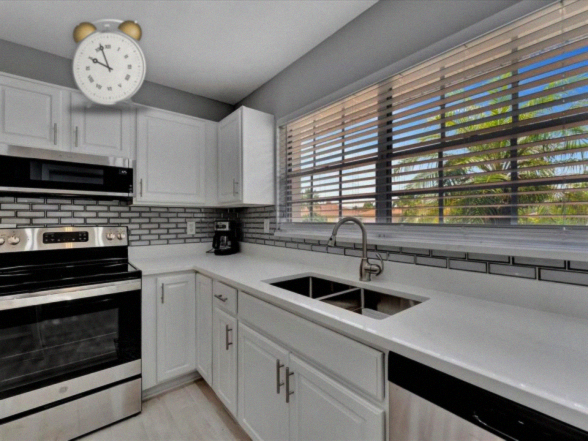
9:57
